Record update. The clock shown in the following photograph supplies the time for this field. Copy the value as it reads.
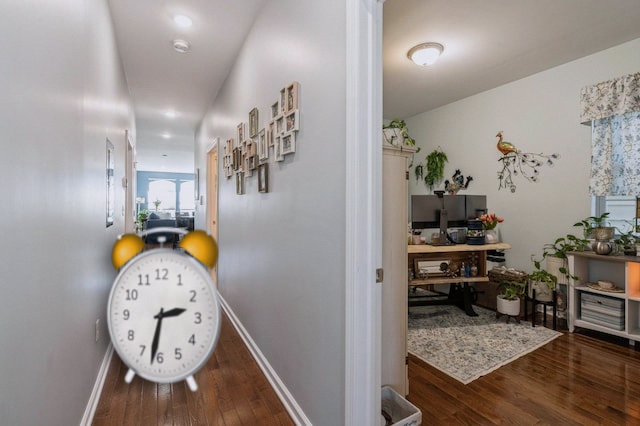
2:32
